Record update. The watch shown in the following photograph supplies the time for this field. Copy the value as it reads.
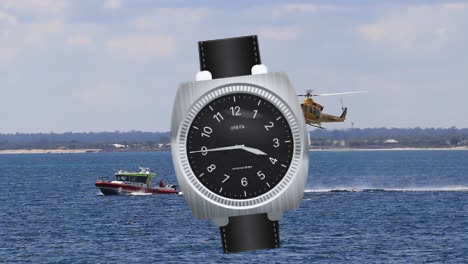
3:45
